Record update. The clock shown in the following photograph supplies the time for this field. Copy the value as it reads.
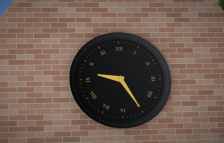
9:25
